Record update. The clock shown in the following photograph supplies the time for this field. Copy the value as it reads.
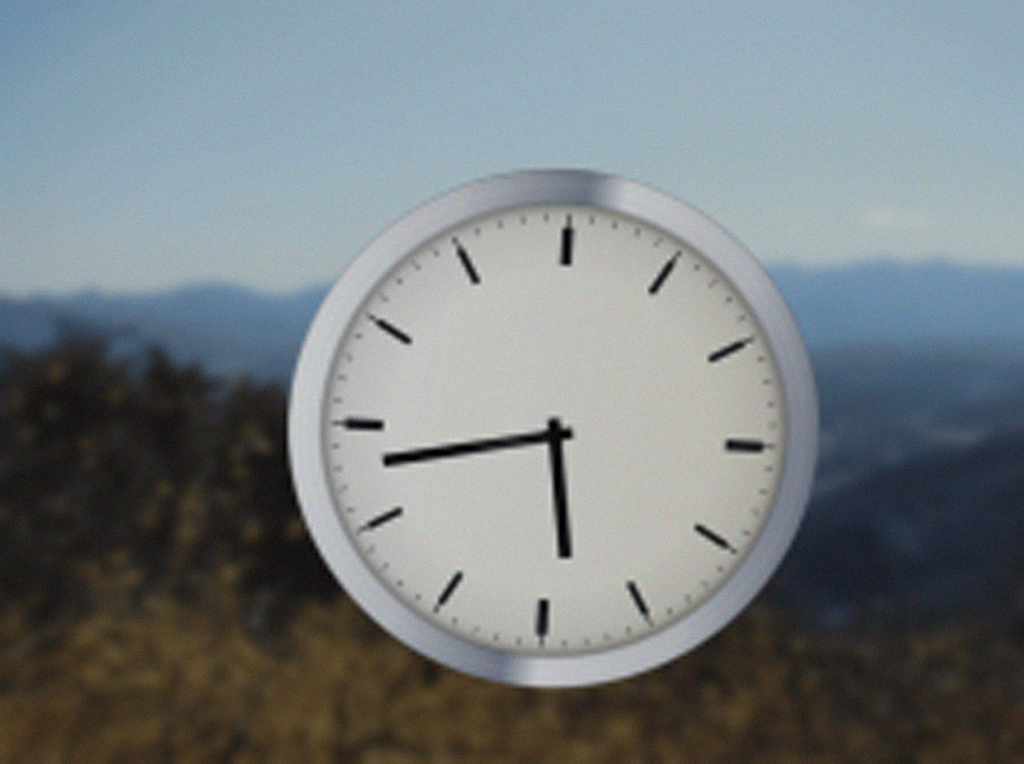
5:43
